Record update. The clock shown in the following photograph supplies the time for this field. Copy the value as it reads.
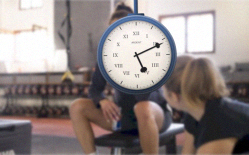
5:11
